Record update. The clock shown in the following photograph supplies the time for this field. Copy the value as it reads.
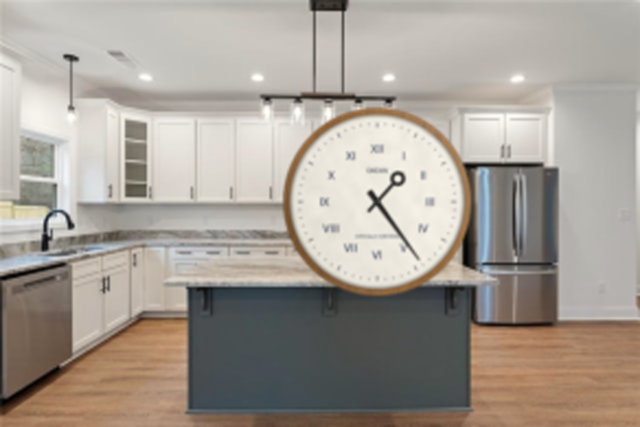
1:24
